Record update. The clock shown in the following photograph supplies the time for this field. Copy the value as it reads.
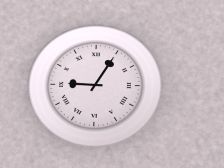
9:05
